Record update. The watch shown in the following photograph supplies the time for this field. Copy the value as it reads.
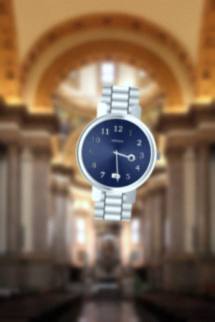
3:29
